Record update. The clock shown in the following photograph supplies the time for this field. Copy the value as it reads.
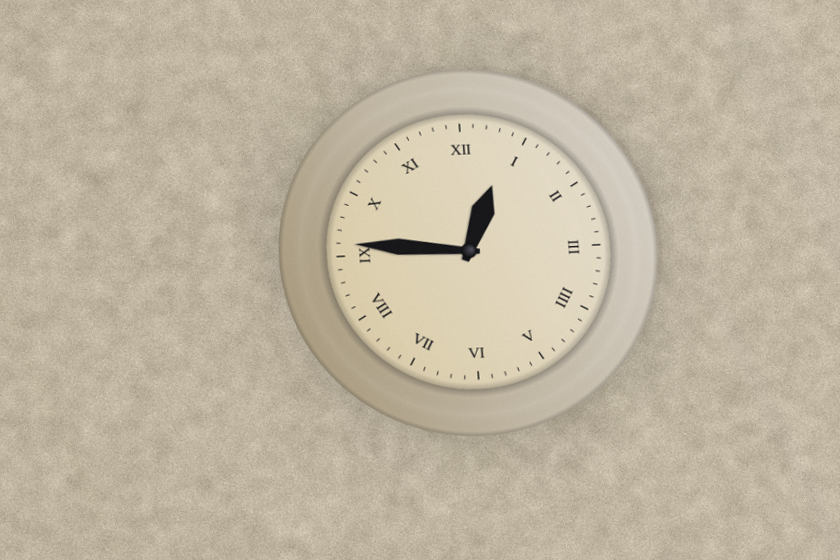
12:46
